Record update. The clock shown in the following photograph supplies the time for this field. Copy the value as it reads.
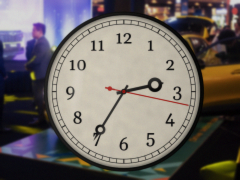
2:35:17
